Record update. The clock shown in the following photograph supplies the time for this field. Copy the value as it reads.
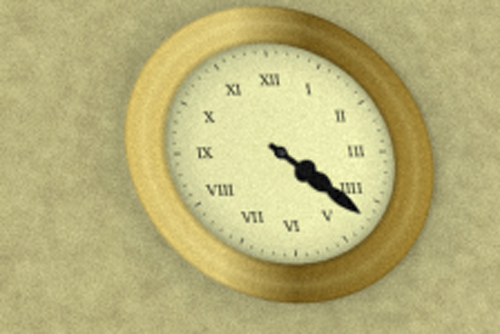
4:22
